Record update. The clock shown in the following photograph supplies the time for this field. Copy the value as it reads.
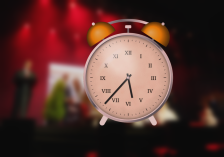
5:37
